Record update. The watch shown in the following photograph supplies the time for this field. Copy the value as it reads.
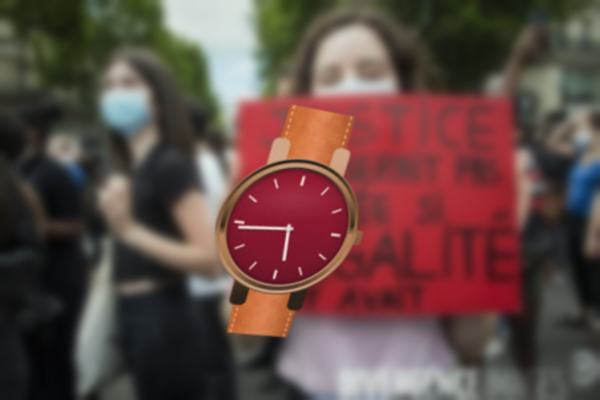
5:44
